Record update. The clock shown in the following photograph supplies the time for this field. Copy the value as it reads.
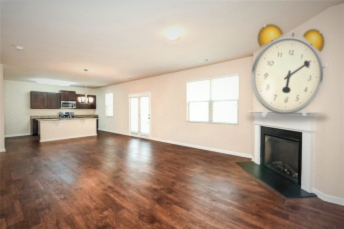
6:09
